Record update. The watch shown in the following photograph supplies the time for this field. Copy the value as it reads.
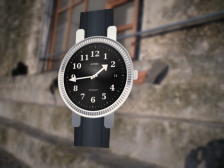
1:44
